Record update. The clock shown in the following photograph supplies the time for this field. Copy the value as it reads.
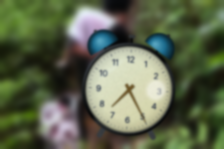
7:25
